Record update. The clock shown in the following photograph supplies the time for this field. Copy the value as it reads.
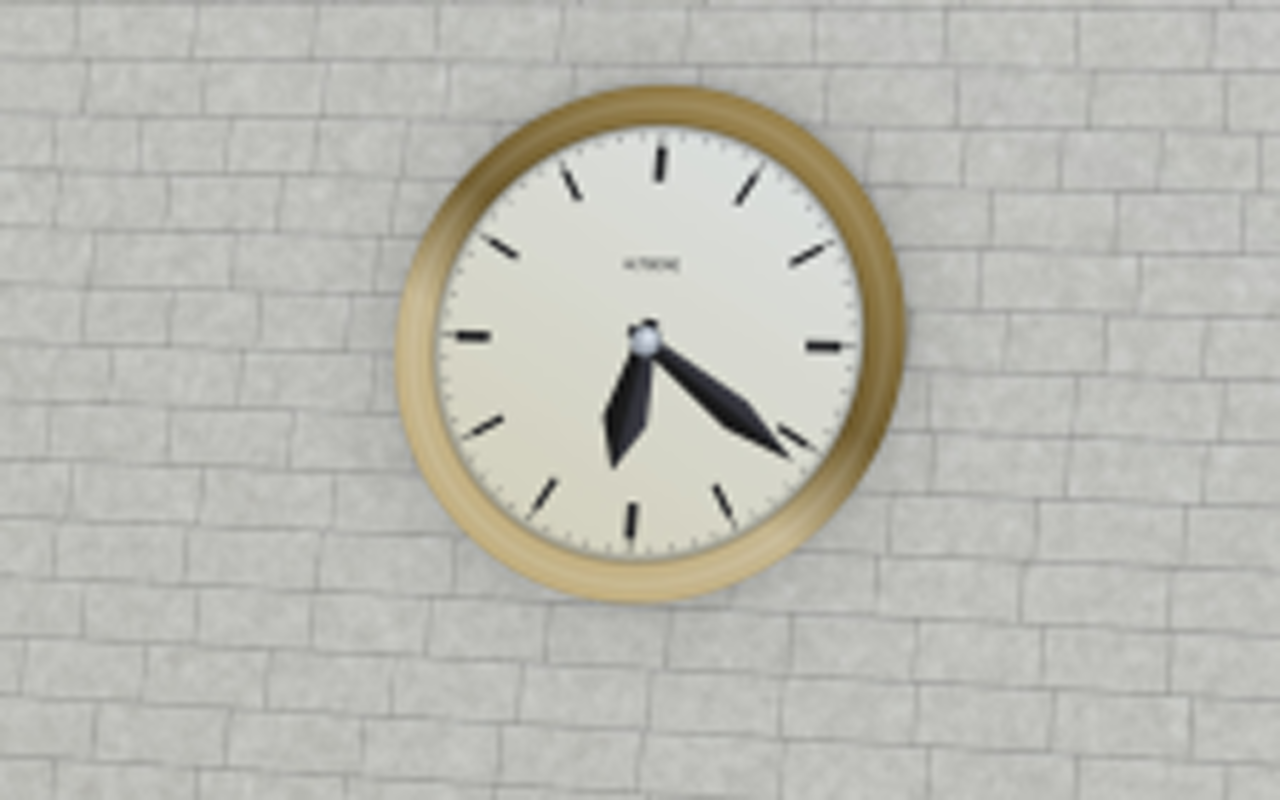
6:21
